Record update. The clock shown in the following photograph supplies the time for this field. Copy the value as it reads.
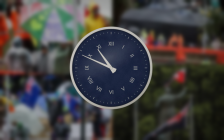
10:49
